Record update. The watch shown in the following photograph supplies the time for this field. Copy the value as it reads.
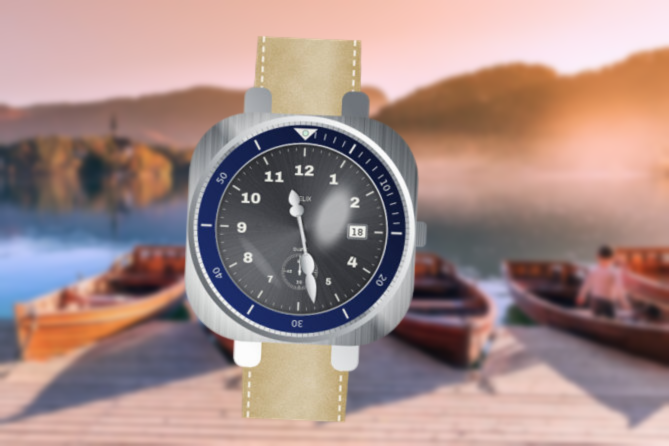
11:28
